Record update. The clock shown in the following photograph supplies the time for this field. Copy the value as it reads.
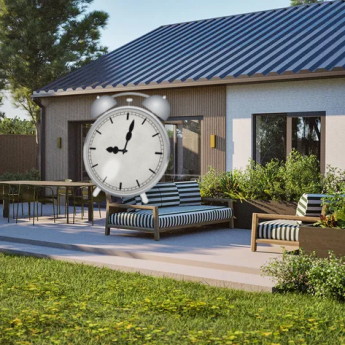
9:02
